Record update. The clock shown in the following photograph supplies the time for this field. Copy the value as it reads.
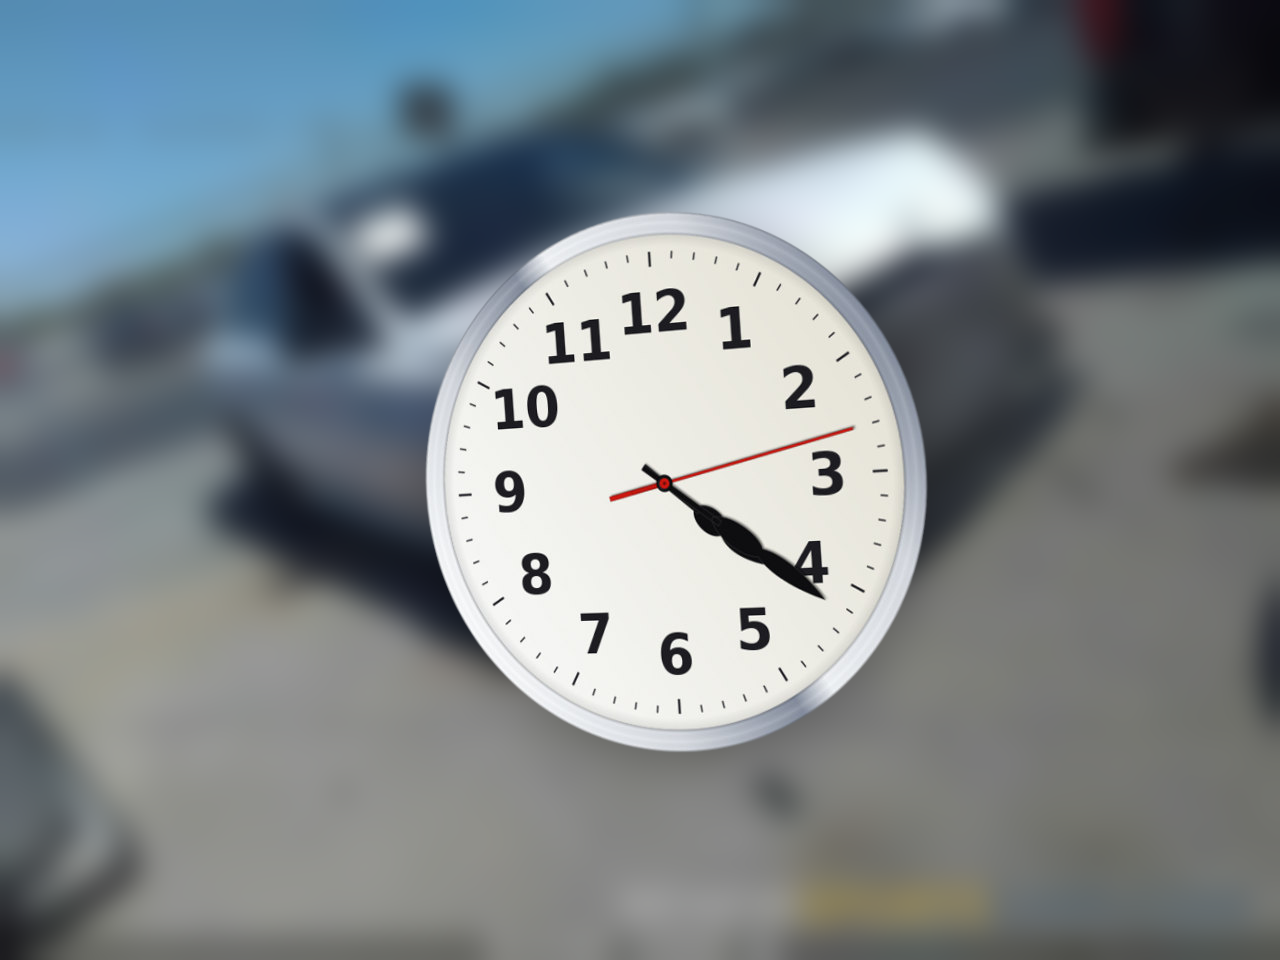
4:21:13
